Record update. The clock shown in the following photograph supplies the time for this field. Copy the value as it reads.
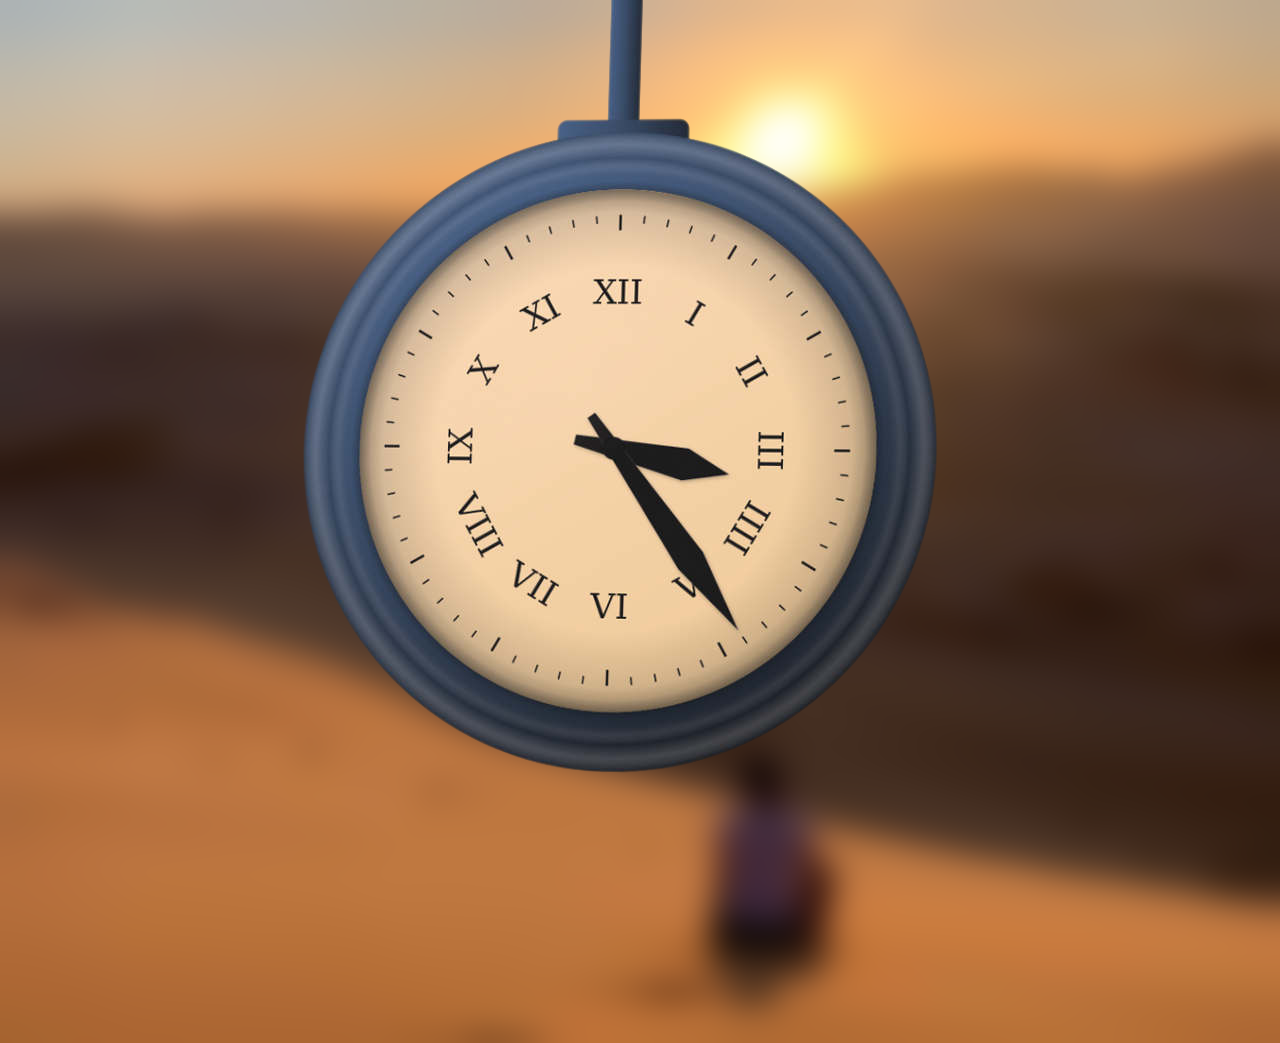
3:24
